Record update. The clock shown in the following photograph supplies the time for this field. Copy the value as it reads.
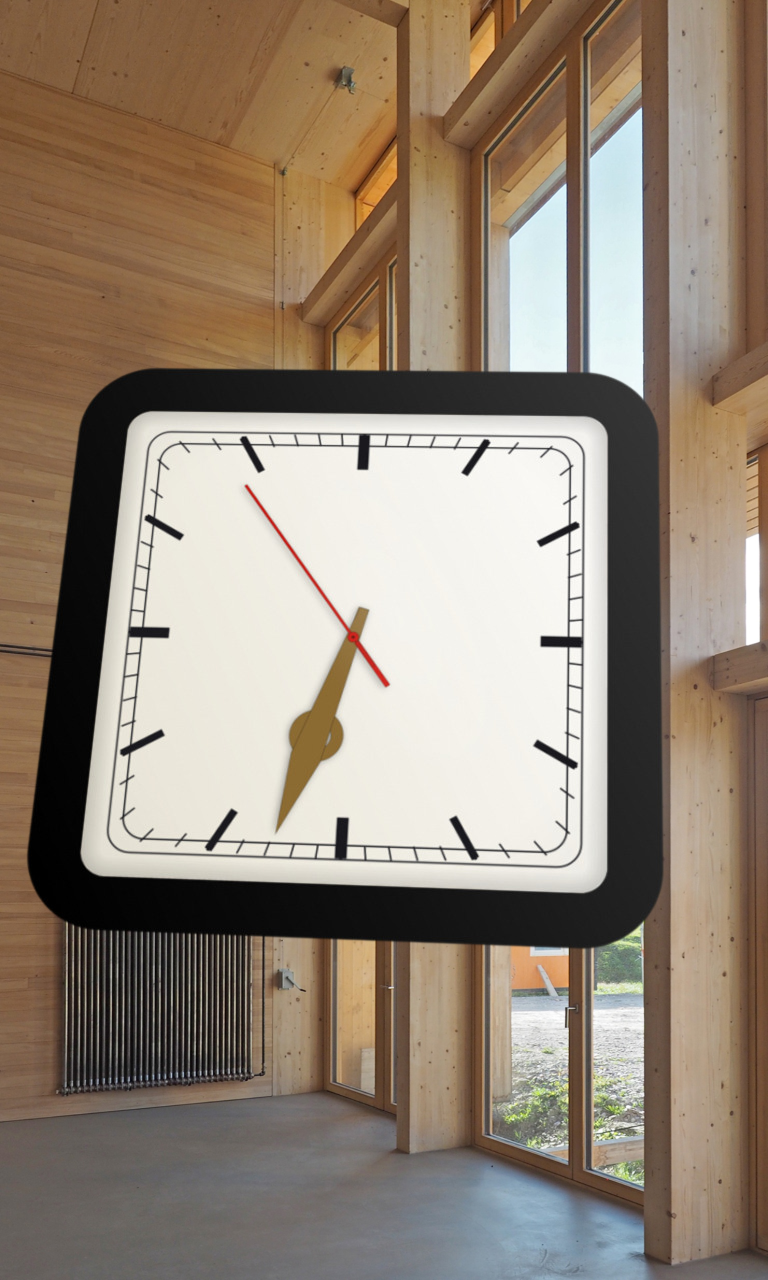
6:32:54
